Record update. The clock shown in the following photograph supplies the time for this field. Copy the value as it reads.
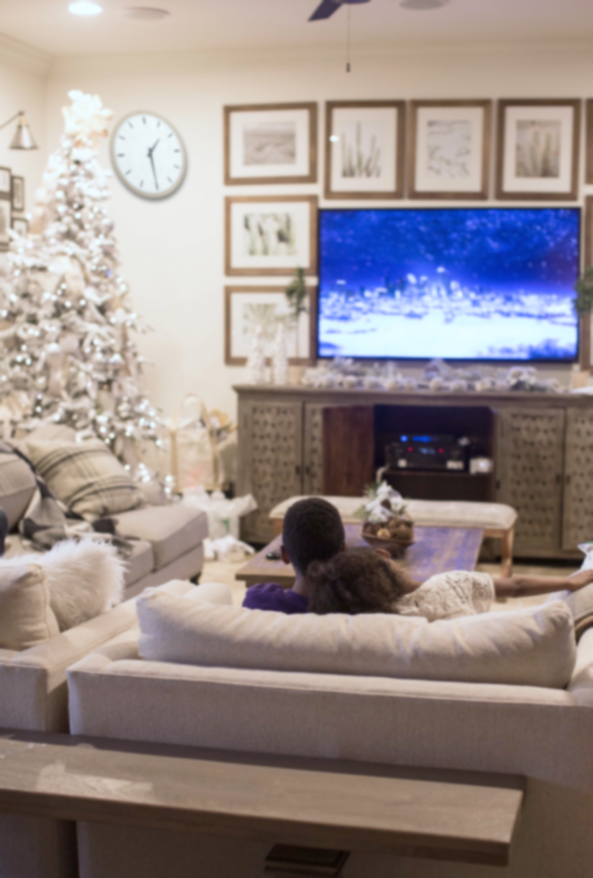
1:30
